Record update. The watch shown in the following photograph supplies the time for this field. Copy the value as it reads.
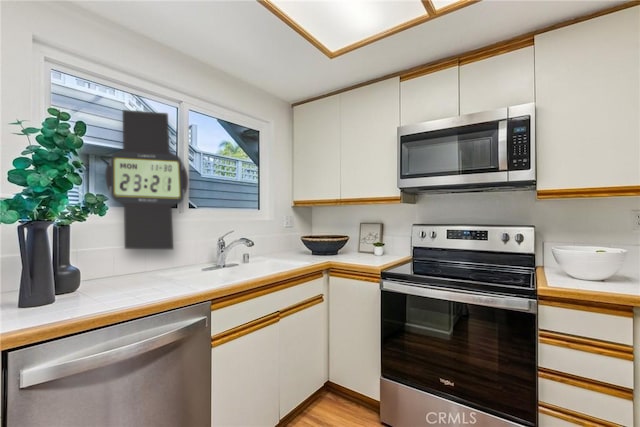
23:21
